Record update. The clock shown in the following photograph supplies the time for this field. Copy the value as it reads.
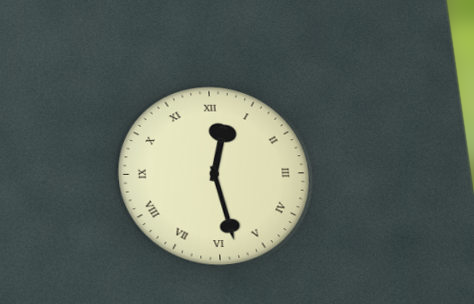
12:28
